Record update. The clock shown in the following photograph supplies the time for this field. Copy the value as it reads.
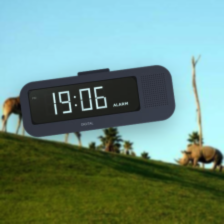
19:06
